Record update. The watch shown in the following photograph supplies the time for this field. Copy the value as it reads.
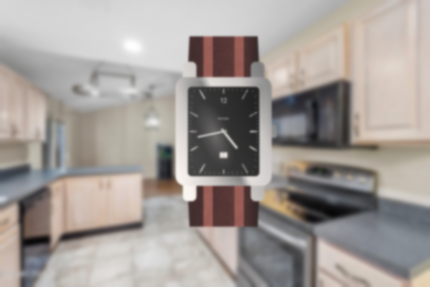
4:43
